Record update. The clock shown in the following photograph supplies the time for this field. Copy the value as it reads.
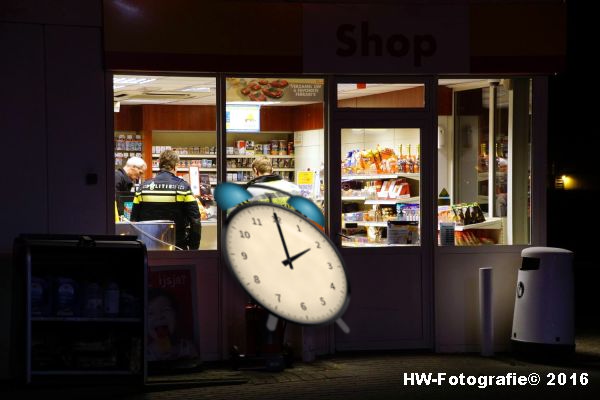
2:00
